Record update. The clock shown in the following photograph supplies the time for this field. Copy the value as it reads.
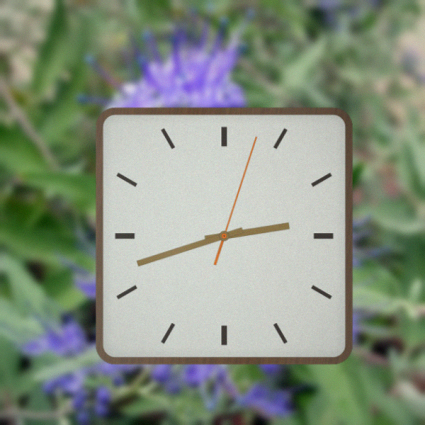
2:42:03
